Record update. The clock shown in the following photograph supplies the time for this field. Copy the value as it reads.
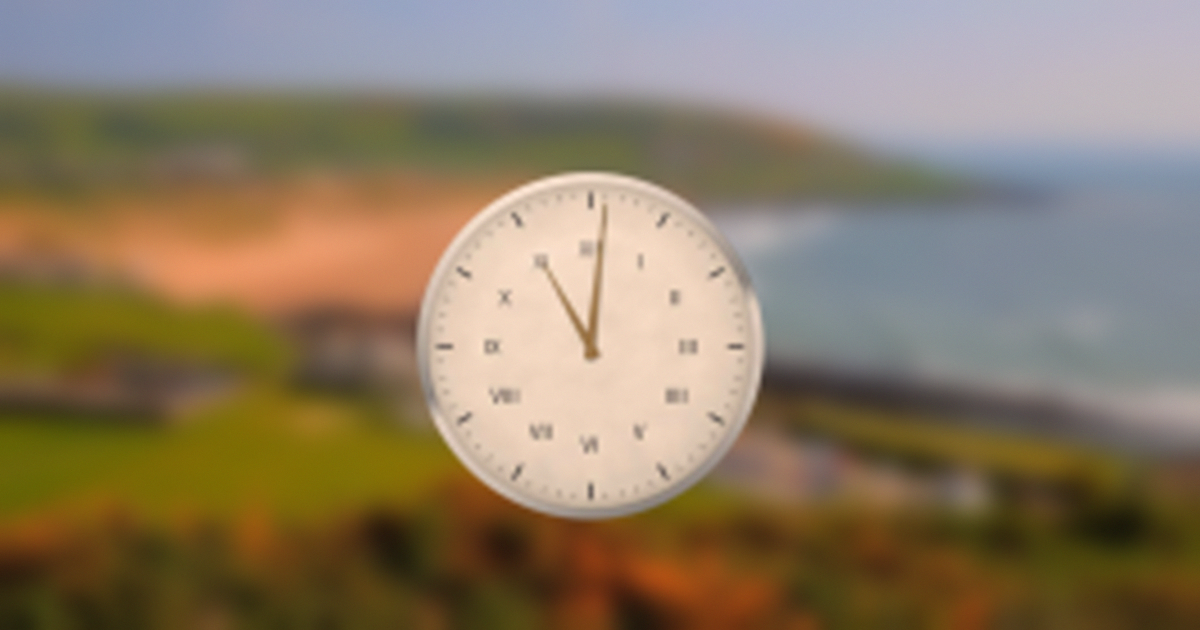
11:01
